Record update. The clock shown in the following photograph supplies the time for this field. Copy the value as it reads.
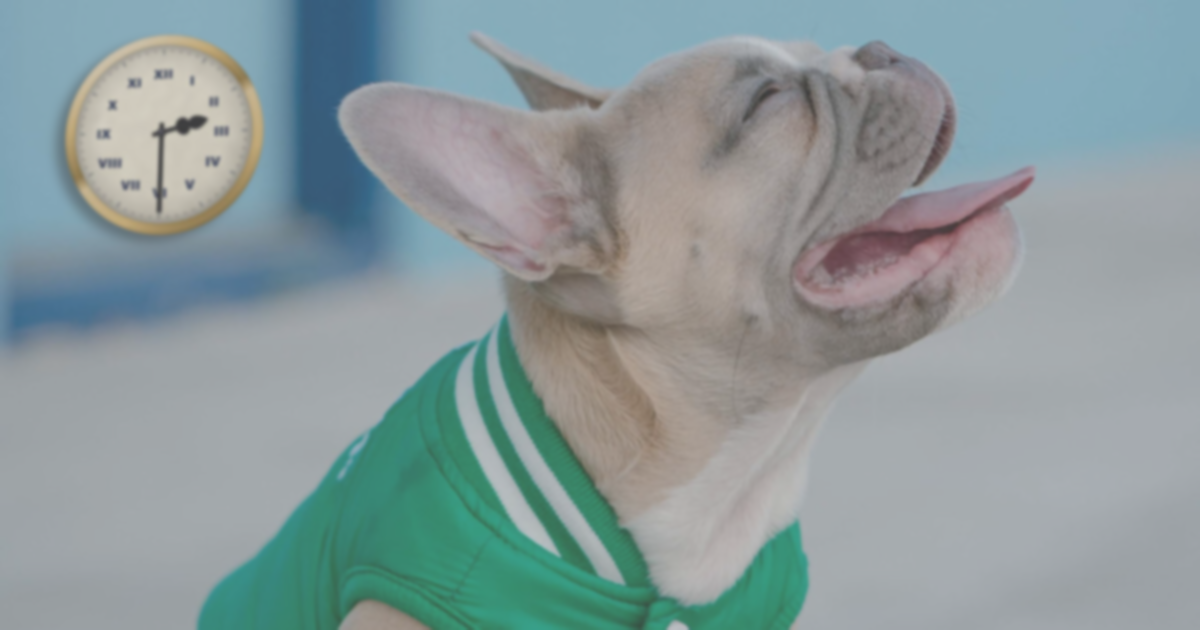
2:30
